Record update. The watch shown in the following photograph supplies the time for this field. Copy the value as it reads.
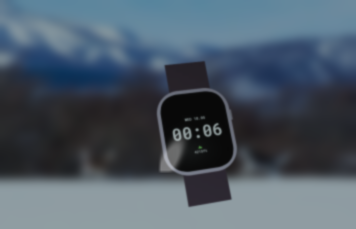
0:06
